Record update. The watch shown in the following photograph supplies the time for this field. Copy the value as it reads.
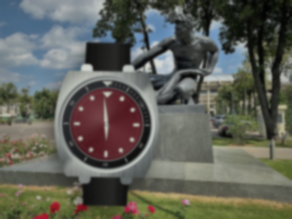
5:59
